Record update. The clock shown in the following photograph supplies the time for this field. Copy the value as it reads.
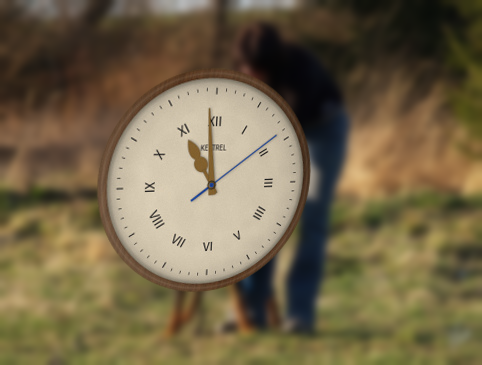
10:59:09
